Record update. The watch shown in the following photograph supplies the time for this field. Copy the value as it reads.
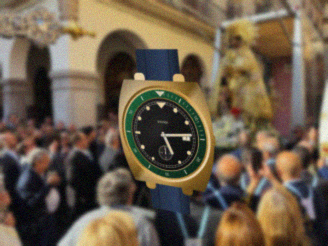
5:14
